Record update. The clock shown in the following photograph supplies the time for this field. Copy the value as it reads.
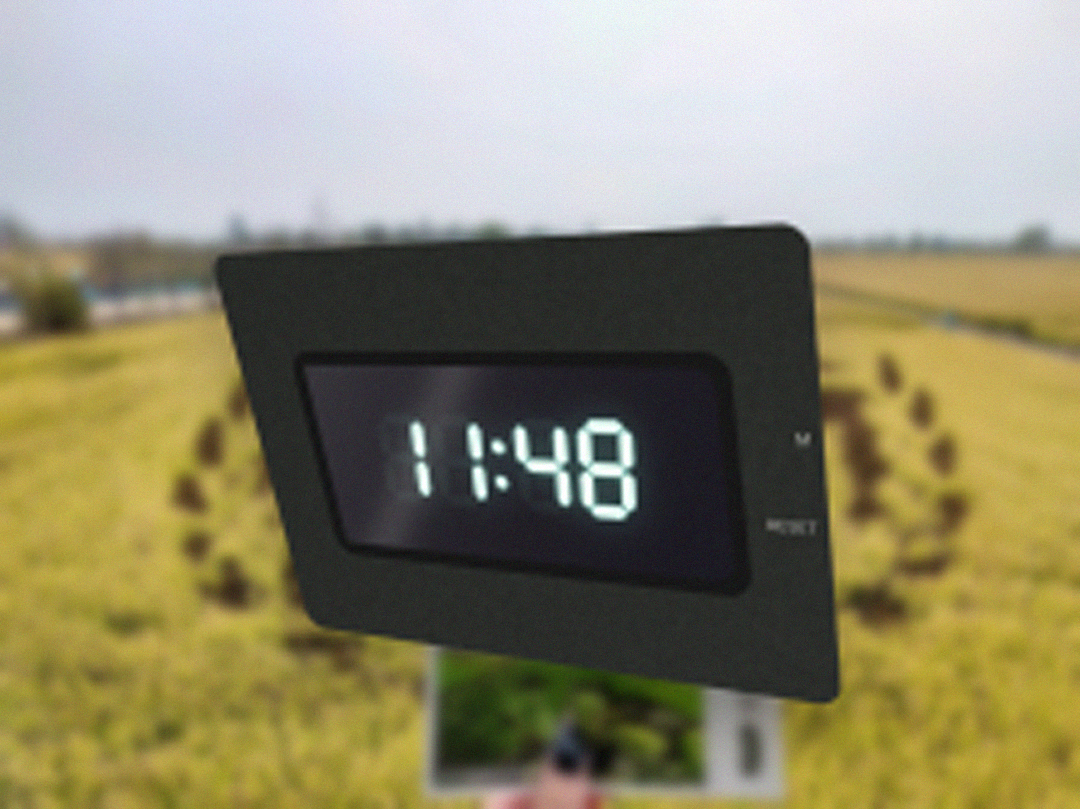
11:48
